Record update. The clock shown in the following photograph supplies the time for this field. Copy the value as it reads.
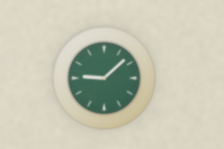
9:08
